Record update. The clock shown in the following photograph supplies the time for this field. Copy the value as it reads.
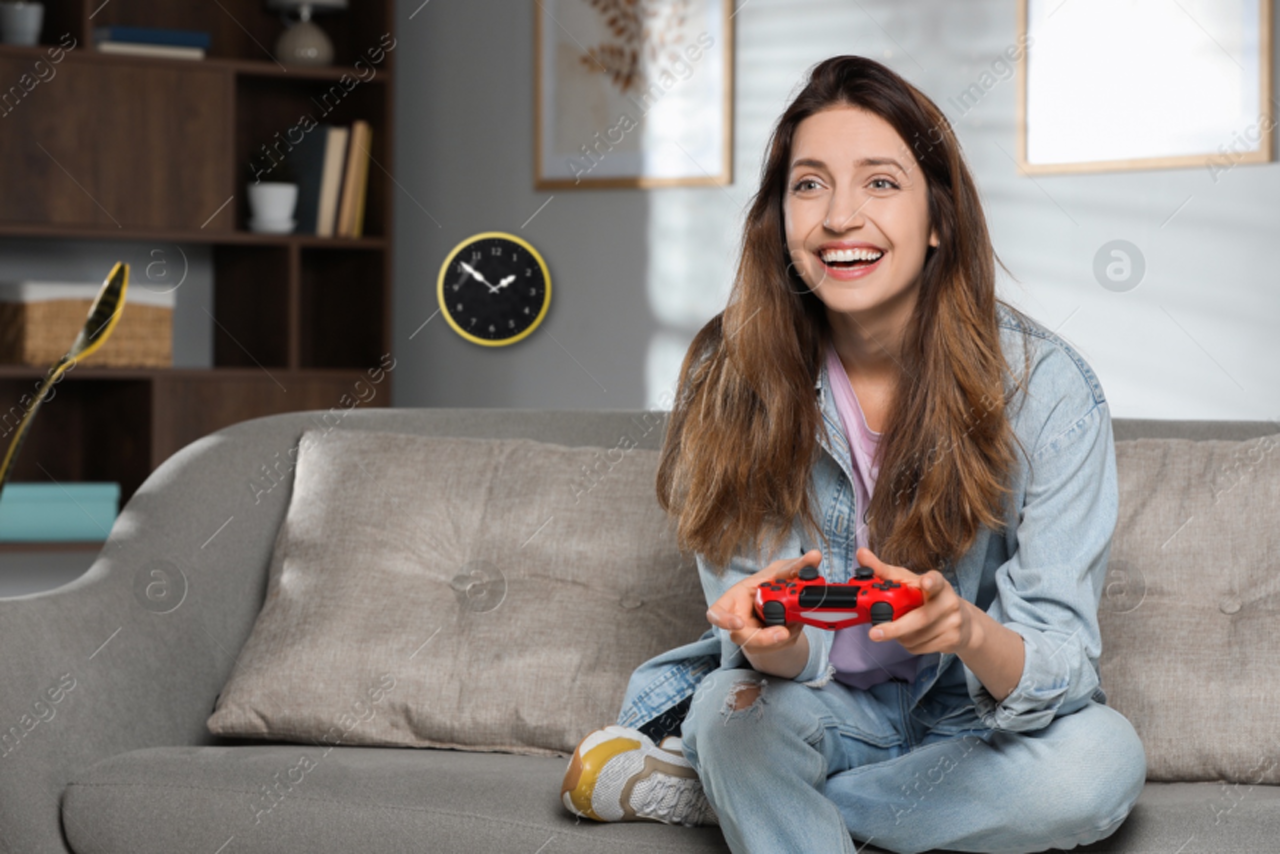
1:51
